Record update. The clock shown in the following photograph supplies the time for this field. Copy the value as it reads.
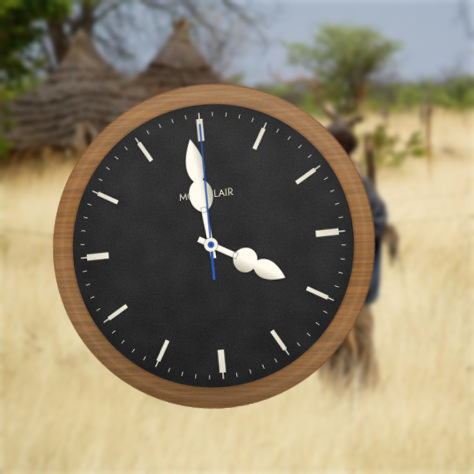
3:59:00
